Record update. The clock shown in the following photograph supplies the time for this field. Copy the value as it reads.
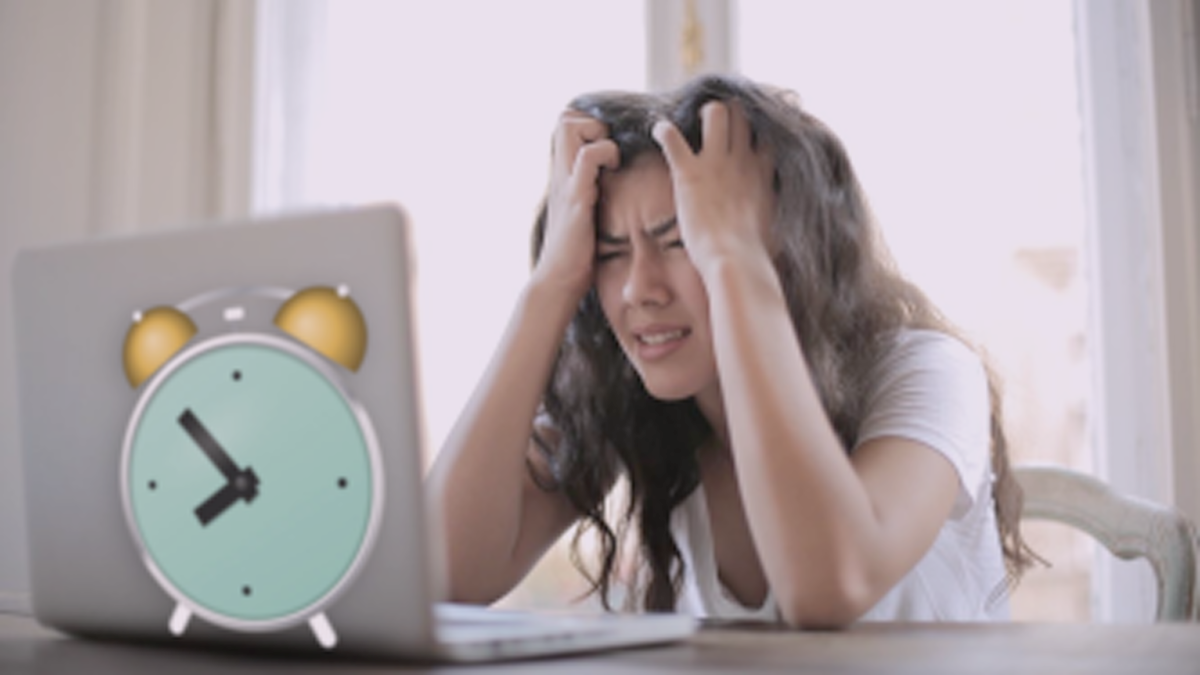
7:53
